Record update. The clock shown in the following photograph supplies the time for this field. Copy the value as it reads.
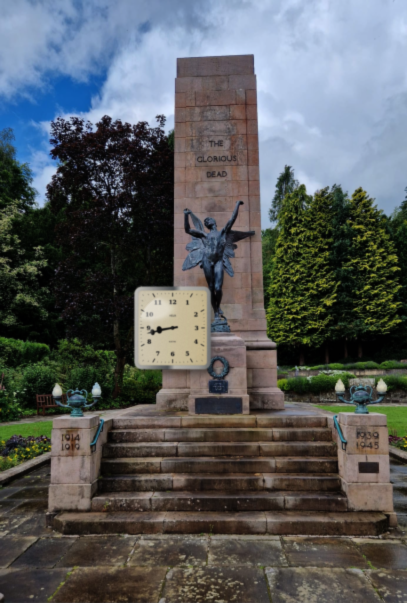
8:43
